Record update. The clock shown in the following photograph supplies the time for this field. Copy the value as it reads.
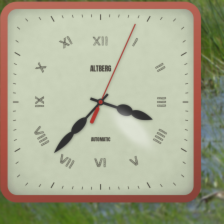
3:37:04
